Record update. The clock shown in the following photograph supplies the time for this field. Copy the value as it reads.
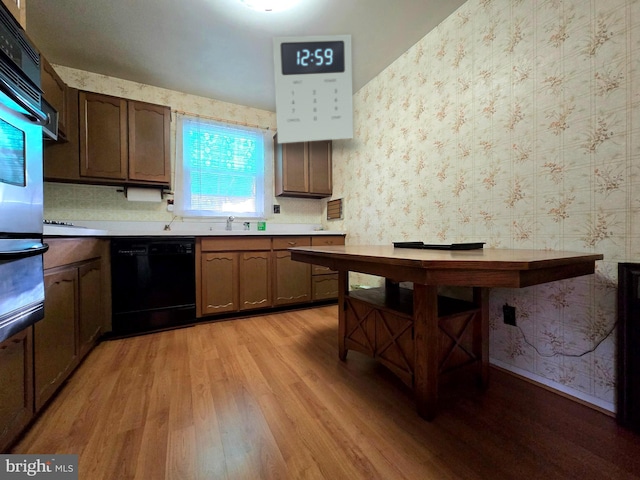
12:59
